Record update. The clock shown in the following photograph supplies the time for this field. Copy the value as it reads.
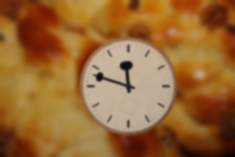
11:48
